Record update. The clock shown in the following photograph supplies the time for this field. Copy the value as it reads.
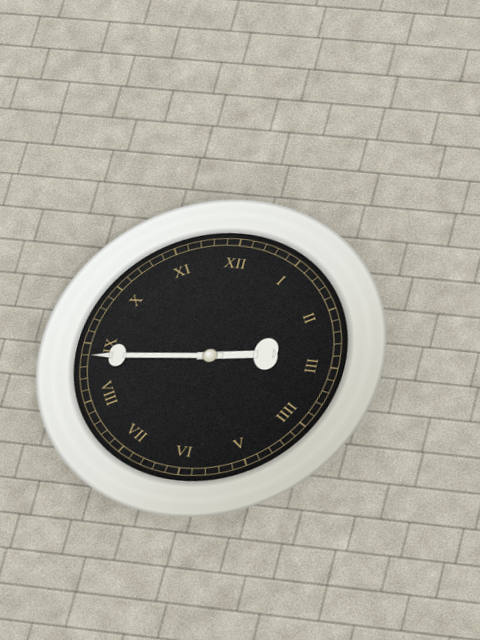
2:44
